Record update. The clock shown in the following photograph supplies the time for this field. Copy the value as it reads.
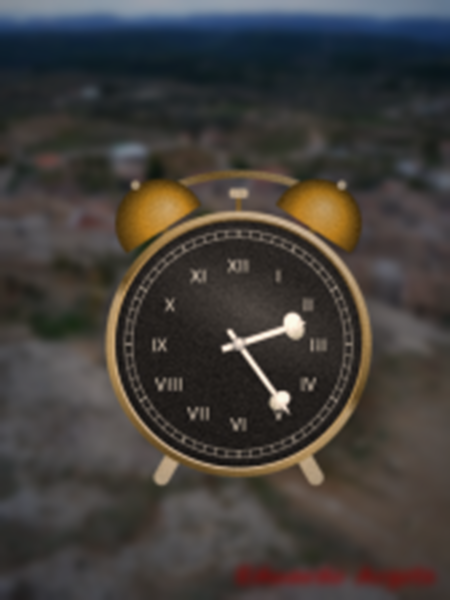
2:24
